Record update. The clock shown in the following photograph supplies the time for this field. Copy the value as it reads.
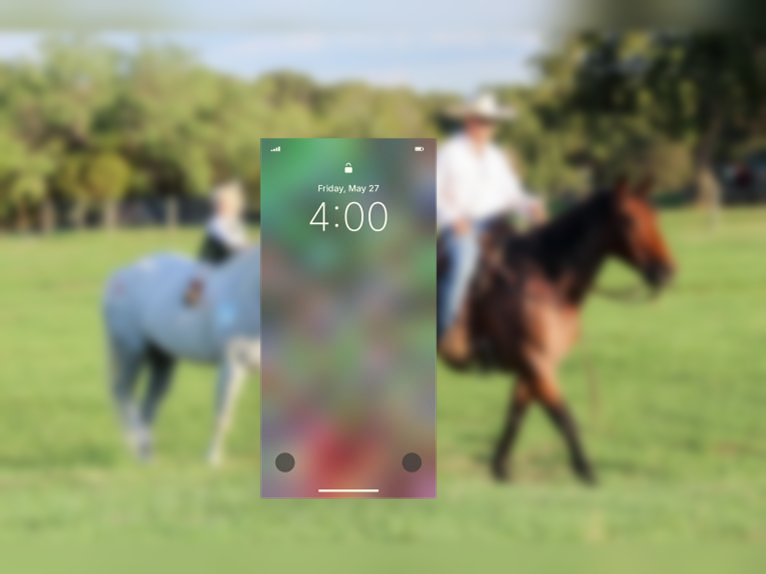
4:00
